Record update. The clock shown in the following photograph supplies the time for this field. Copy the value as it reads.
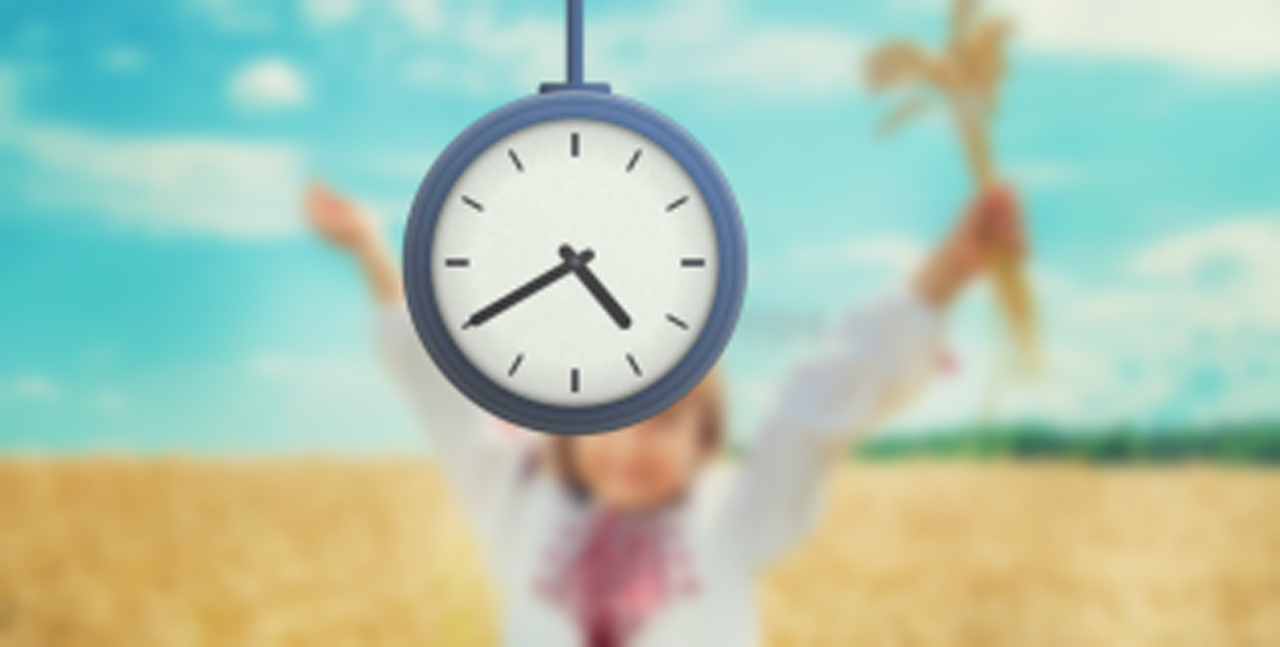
4:40
